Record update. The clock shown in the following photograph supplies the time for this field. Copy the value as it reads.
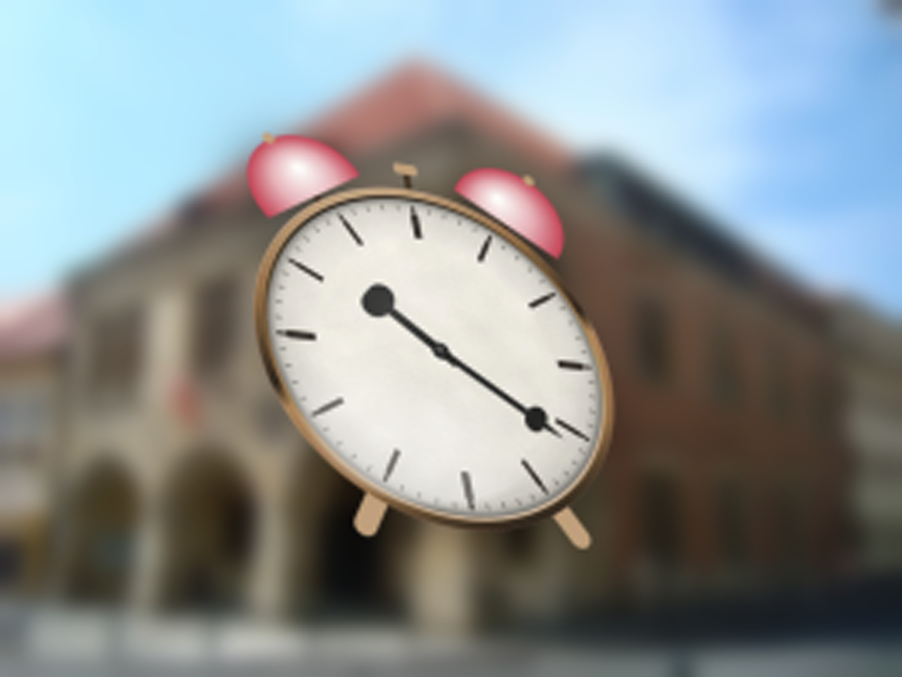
10:21
